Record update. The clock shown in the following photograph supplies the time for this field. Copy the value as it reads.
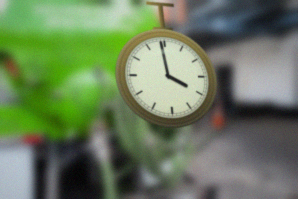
3:59
